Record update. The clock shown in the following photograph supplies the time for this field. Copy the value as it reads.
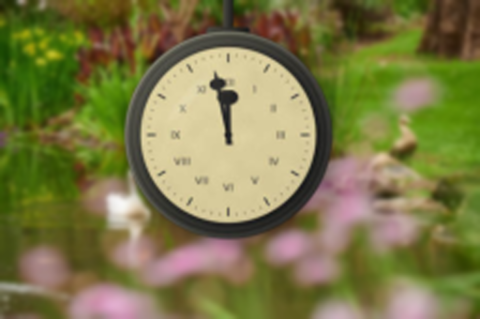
11:58
